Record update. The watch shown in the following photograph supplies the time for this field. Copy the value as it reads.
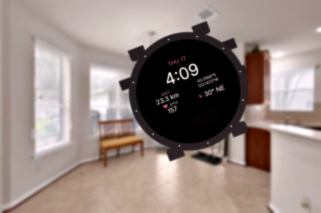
4:09
